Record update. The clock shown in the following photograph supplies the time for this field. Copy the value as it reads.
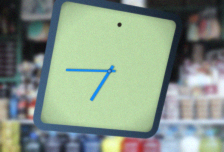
6:44
